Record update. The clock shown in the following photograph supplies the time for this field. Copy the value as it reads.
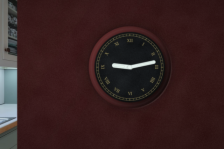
9:13
